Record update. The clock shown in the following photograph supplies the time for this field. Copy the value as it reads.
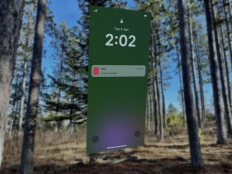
2:02
